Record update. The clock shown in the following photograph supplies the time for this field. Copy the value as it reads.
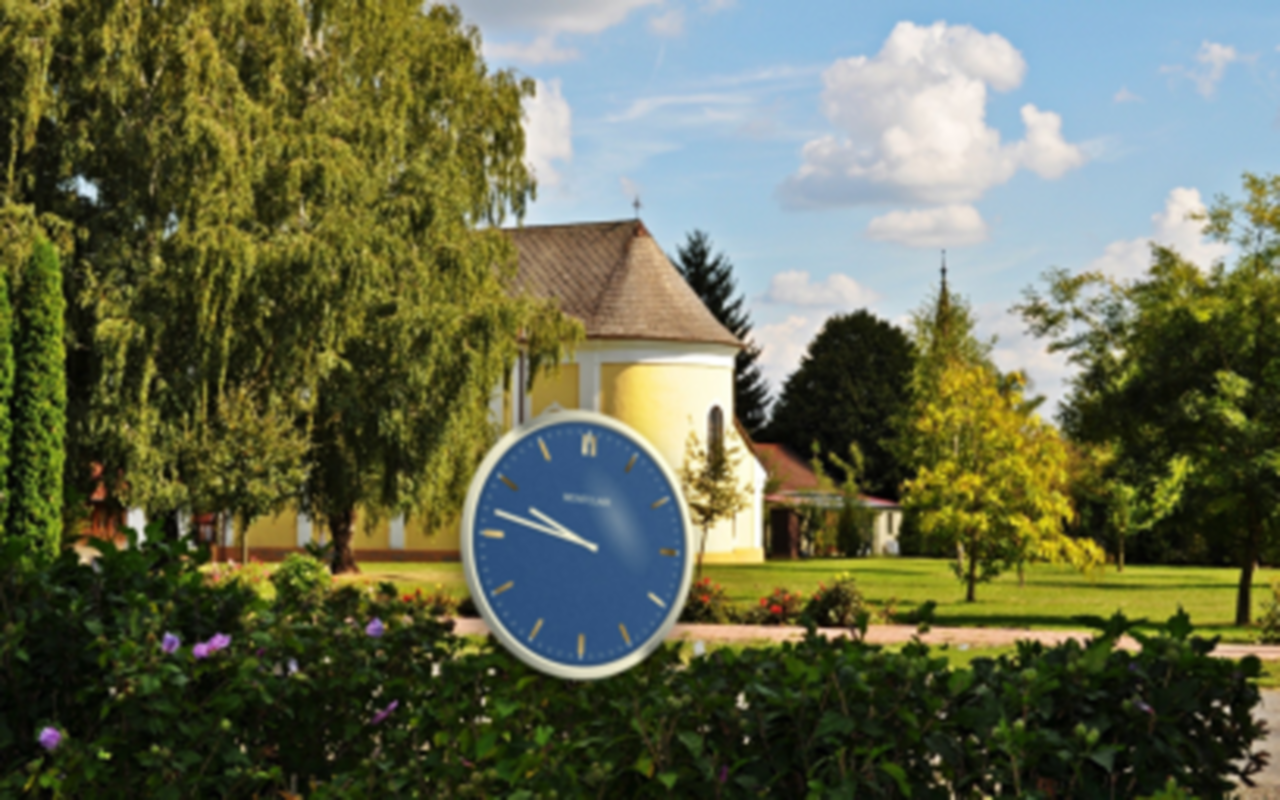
9:47
